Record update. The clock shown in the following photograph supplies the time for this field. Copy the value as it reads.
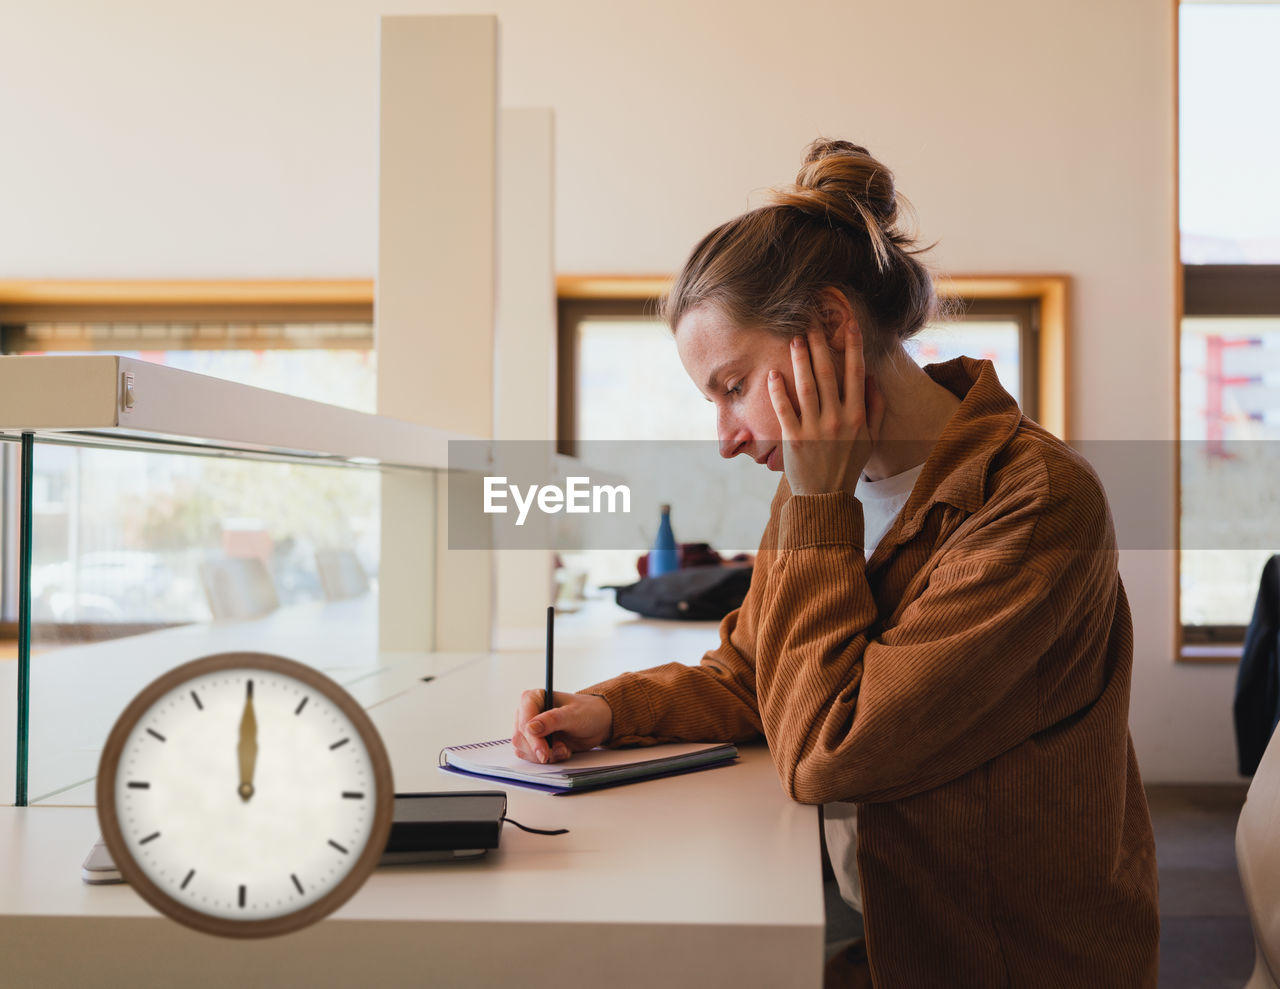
12:00
